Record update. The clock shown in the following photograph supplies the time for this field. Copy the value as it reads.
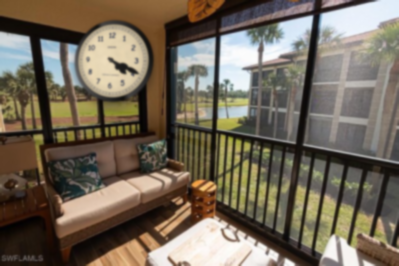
4:19
